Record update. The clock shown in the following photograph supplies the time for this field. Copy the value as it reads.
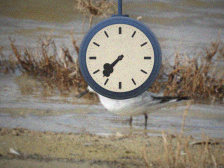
7:37
